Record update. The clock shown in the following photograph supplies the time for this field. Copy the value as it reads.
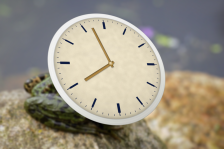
7:57
